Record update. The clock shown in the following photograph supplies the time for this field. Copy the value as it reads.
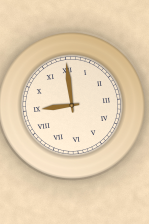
9:00
